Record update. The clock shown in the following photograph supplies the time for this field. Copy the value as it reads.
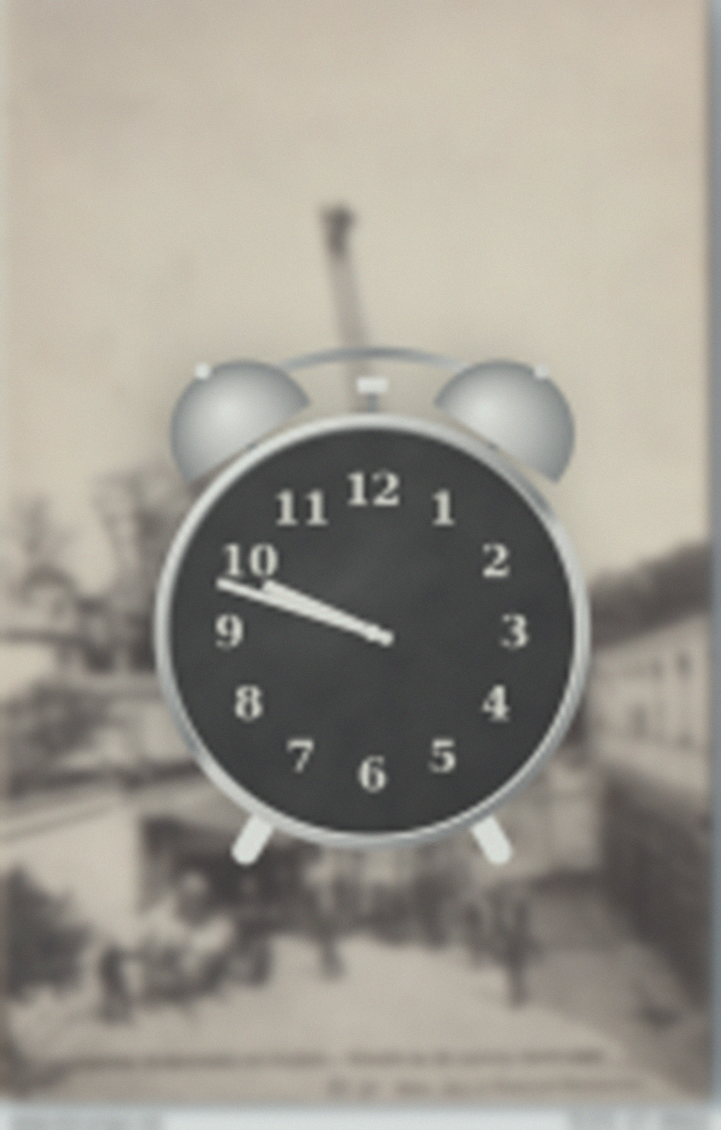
9:48
